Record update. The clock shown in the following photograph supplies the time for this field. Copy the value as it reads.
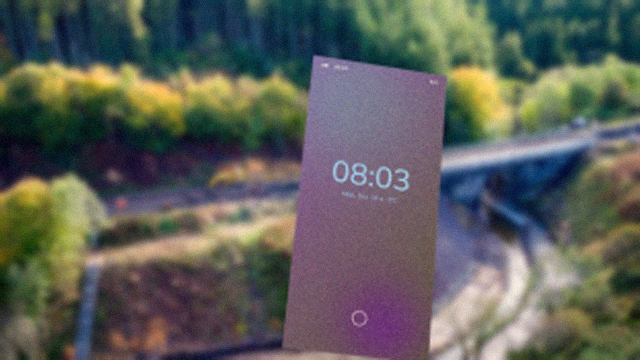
8:03
